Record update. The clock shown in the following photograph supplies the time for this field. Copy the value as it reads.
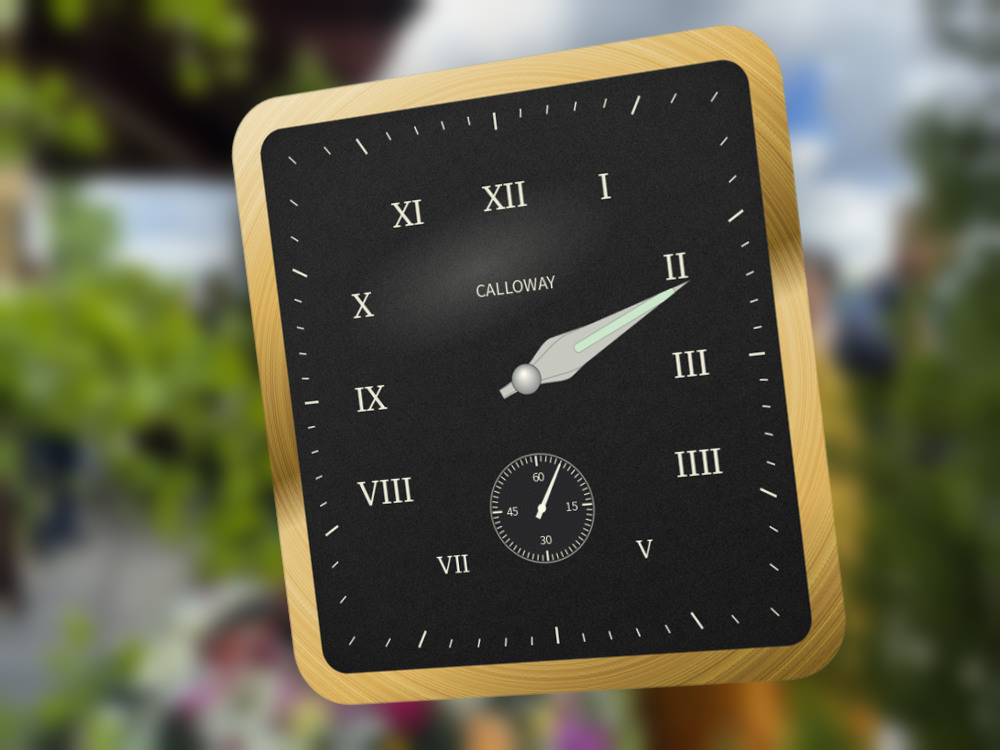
2:11:05
